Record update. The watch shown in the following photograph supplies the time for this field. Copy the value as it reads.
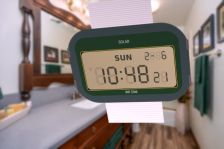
10:48:21
